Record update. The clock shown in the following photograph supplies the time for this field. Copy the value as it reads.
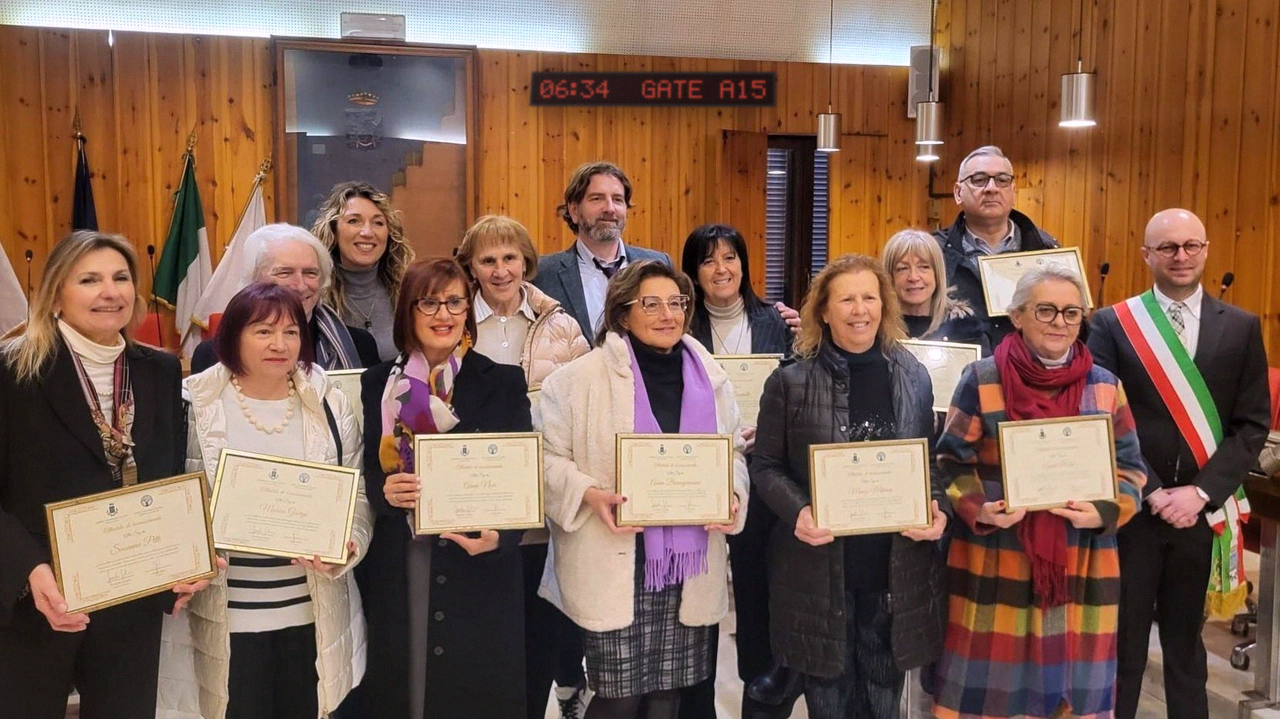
6:34
